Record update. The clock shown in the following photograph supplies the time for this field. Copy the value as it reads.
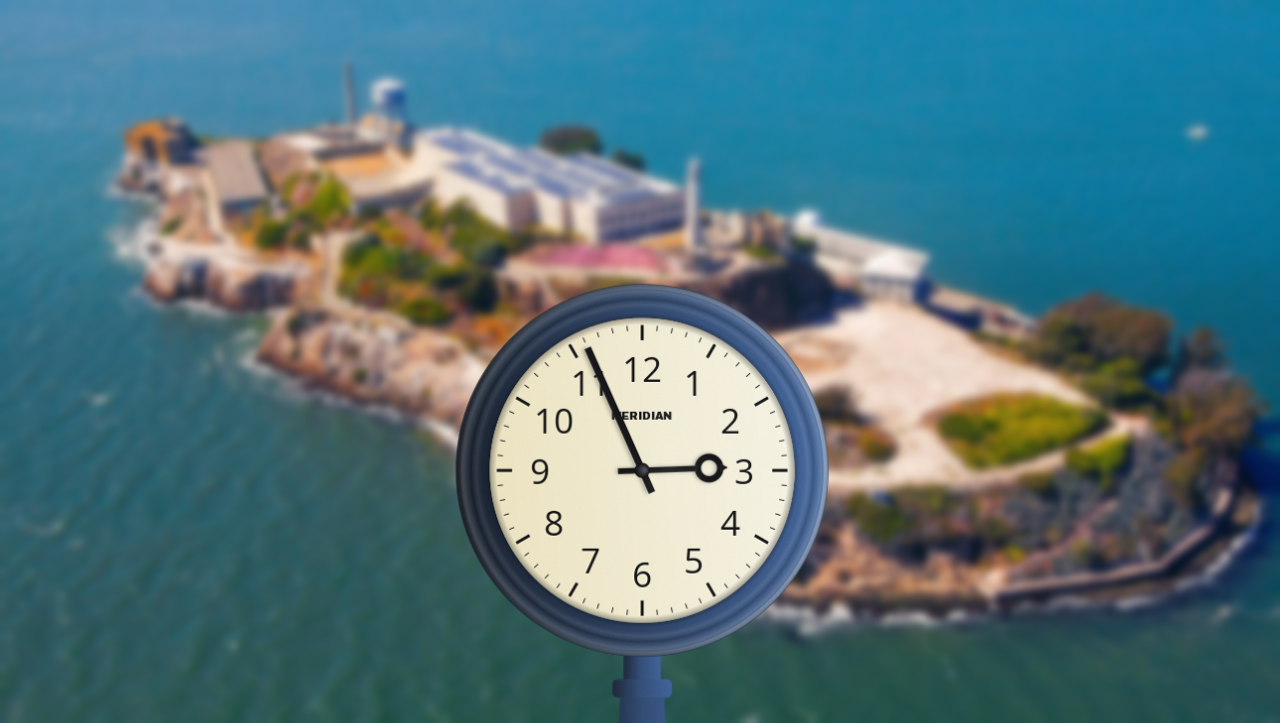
2:56
